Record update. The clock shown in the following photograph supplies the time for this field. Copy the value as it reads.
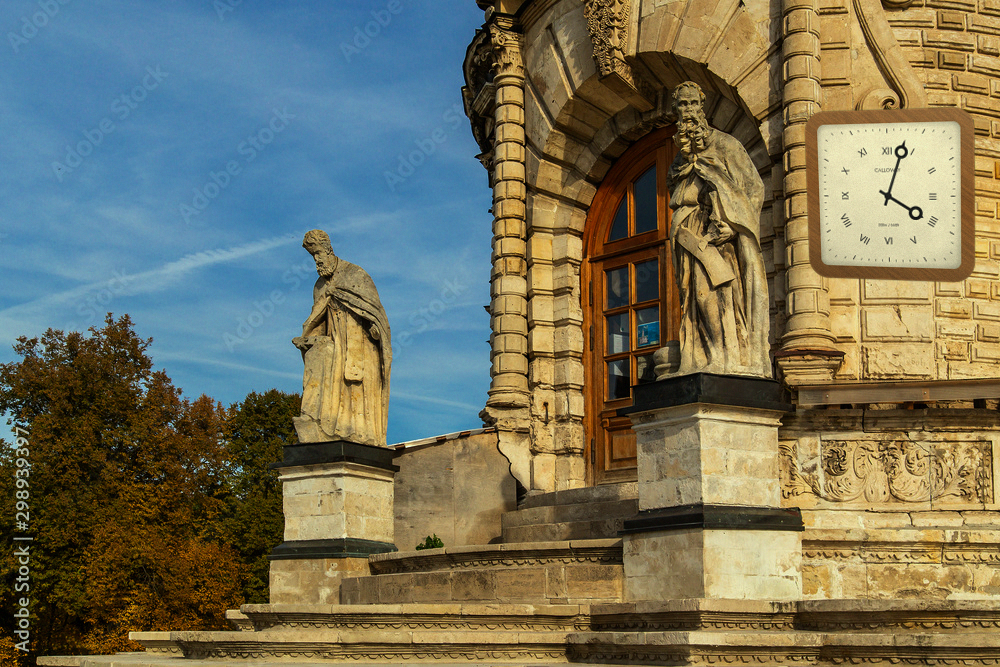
4:03
